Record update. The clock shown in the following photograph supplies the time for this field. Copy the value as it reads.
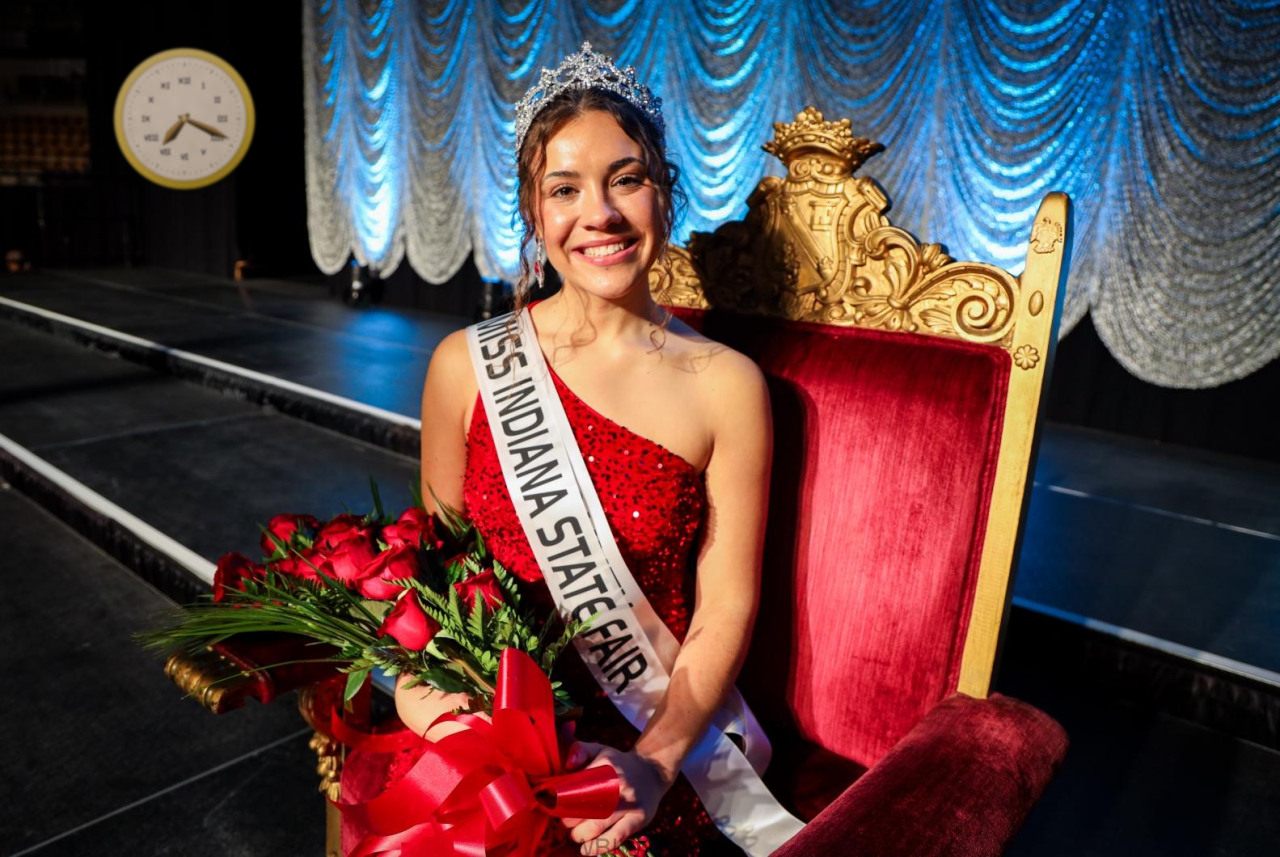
7:19
